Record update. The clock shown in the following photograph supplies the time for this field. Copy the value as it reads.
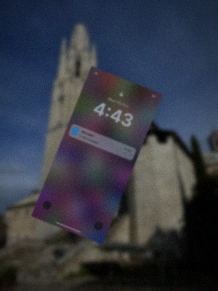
4:43
